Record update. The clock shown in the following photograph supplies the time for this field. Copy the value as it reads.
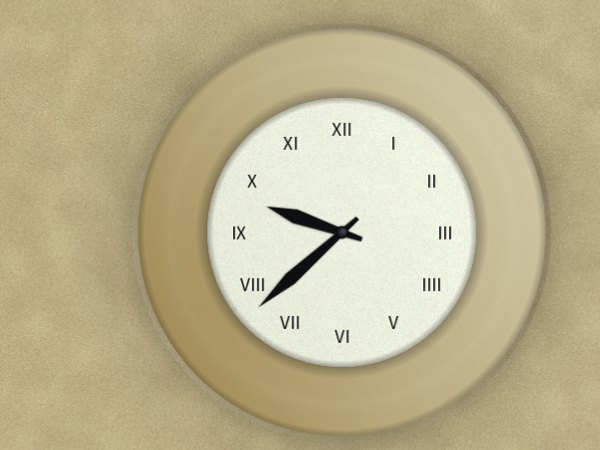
9:38
